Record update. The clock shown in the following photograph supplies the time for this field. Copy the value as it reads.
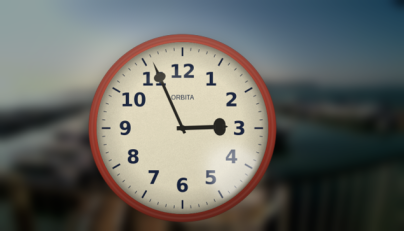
2:56
